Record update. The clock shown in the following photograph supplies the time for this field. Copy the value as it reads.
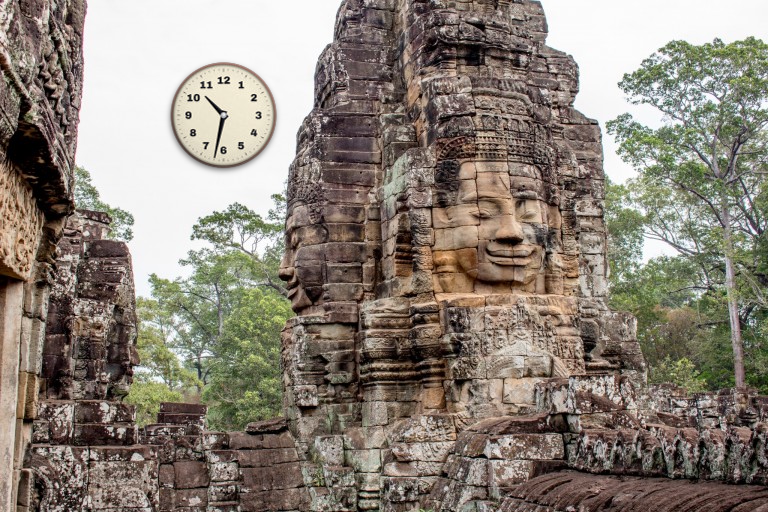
10:32
